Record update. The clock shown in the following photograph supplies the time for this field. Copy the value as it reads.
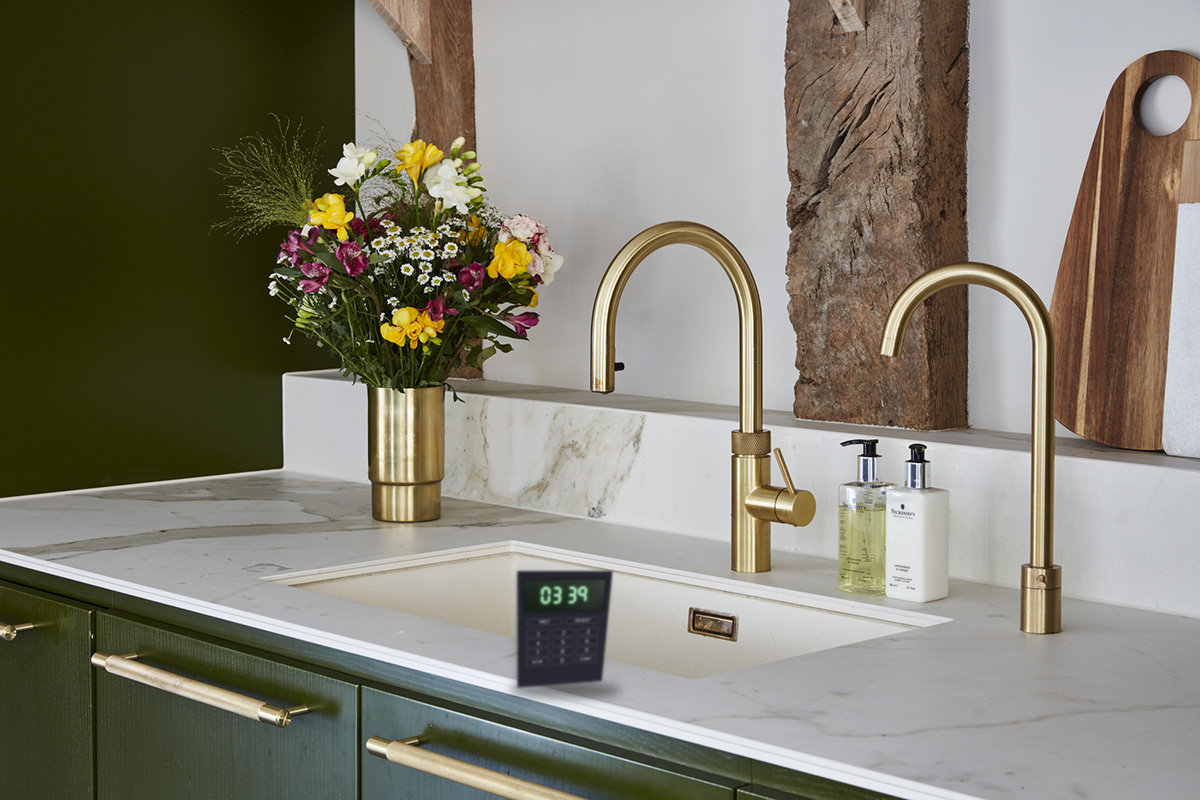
3:39
